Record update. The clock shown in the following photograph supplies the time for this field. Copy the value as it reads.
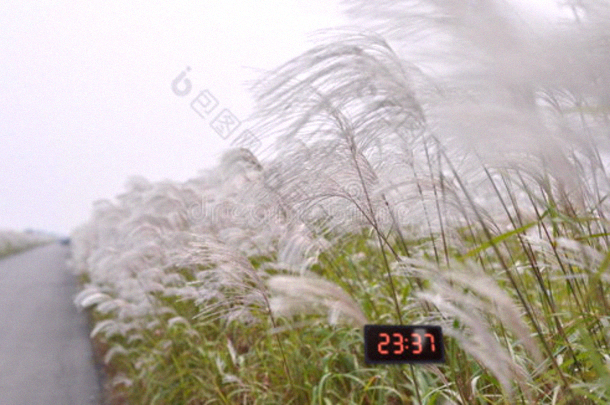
23:37
